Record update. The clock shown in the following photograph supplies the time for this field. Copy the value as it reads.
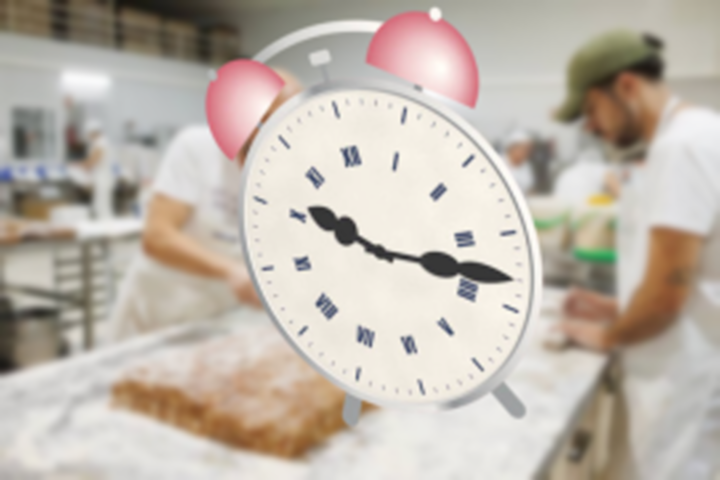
10:18
